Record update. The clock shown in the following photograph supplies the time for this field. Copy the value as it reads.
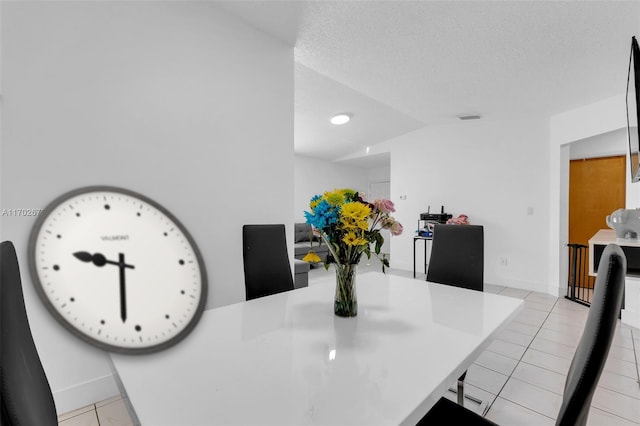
9:32
